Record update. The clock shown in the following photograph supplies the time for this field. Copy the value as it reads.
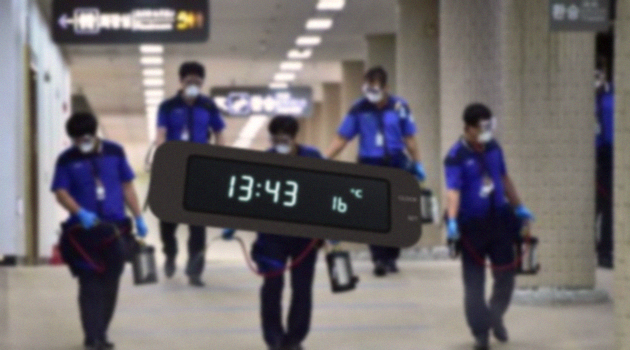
13:43
